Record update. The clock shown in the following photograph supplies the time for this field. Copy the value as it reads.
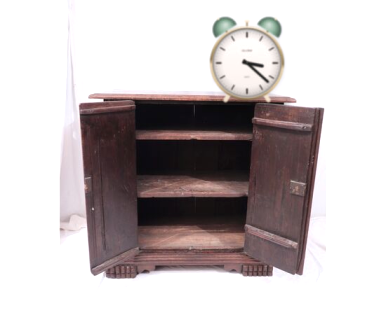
3:22
